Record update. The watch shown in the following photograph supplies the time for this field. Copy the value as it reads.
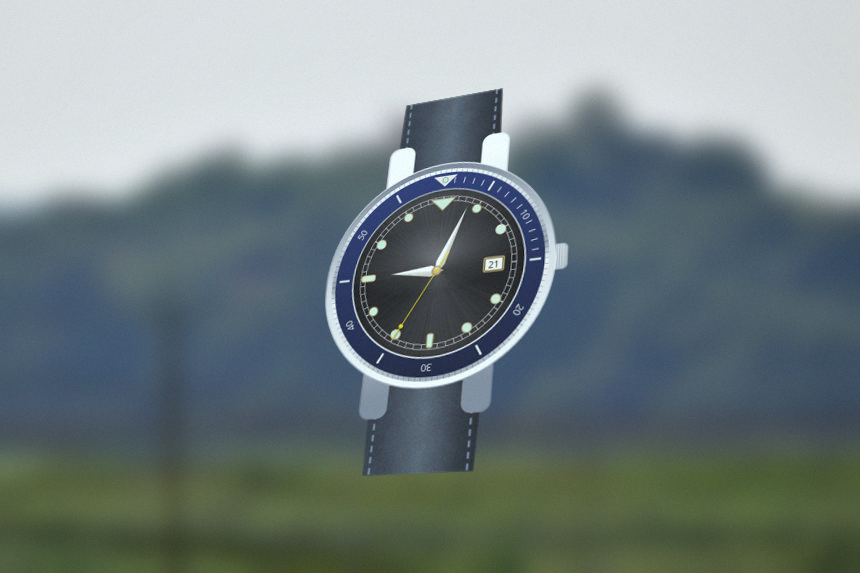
9:03:35
